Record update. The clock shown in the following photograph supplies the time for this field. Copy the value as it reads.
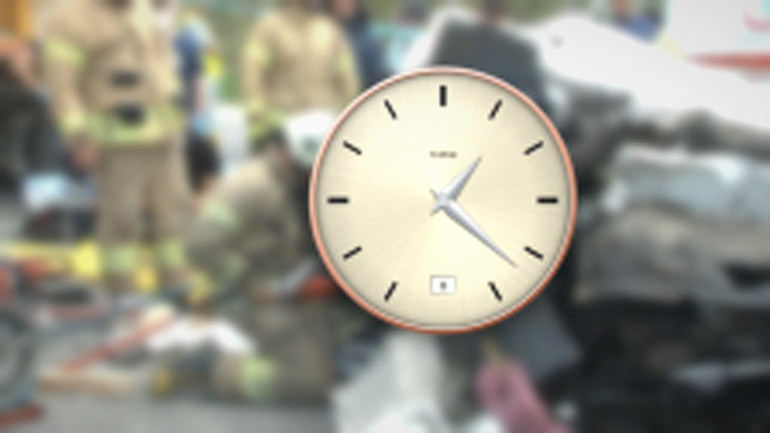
1:22
